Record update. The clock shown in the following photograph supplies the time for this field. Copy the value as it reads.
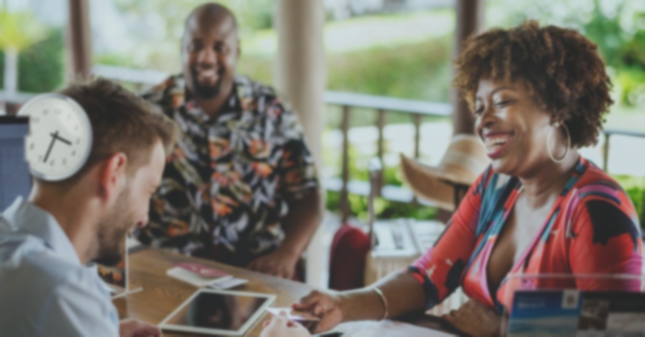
3:33
